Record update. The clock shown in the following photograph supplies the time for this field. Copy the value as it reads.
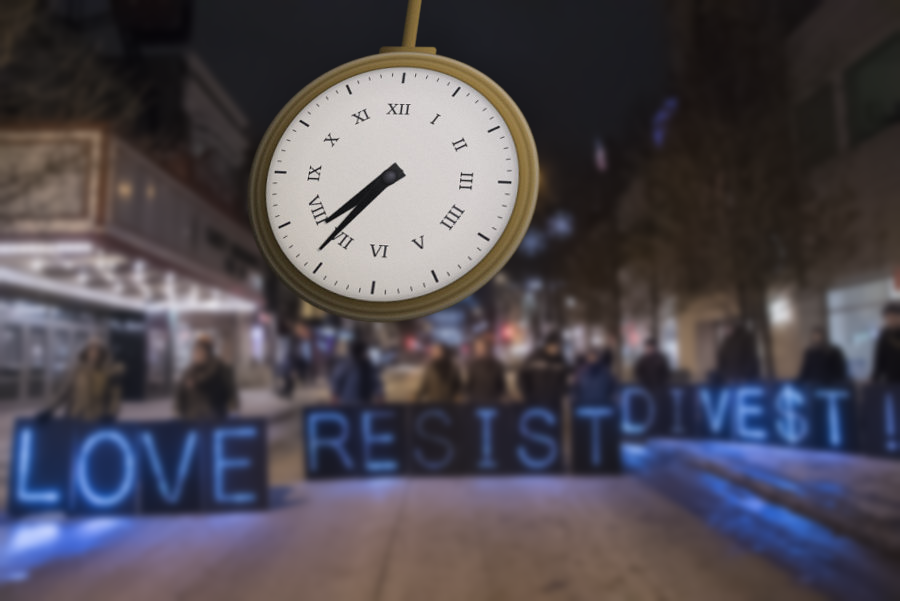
7:36
